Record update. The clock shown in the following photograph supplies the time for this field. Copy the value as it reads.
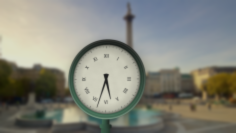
5:33
